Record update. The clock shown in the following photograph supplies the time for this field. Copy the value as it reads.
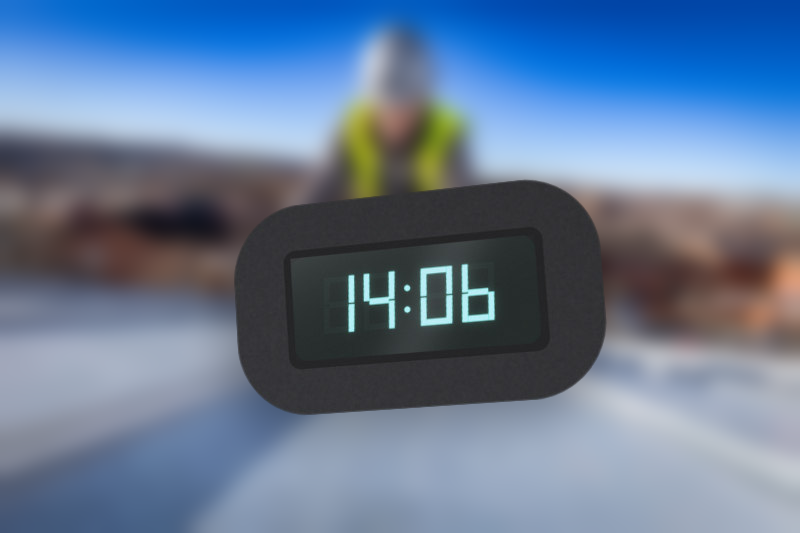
14:06
